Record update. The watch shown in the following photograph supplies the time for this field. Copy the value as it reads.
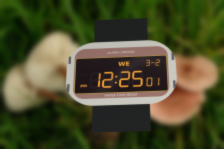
12:25:01
